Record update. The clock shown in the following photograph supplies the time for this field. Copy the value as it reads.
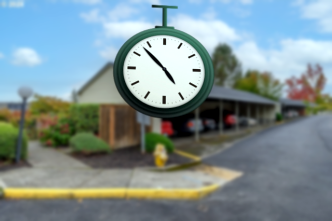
4:53
